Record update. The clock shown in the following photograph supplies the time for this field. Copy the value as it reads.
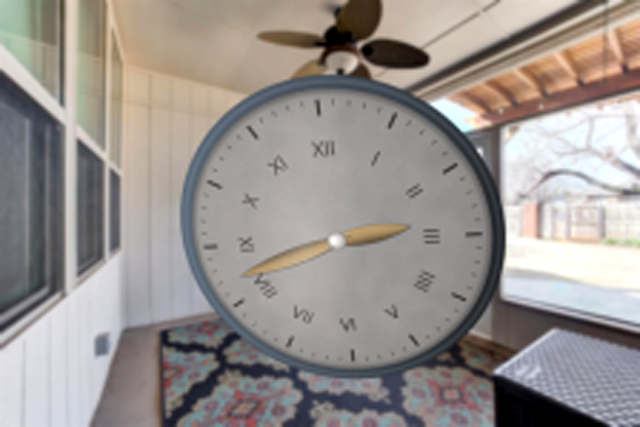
2:42
